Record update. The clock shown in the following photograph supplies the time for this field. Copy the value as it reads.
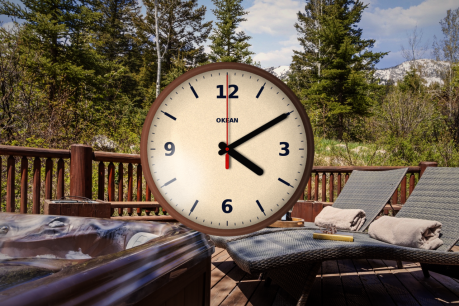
4:10:00
